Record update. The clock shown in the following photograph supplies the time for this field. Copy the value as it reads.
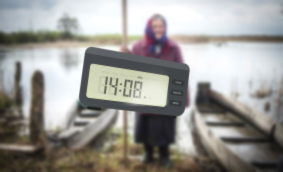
14:08
